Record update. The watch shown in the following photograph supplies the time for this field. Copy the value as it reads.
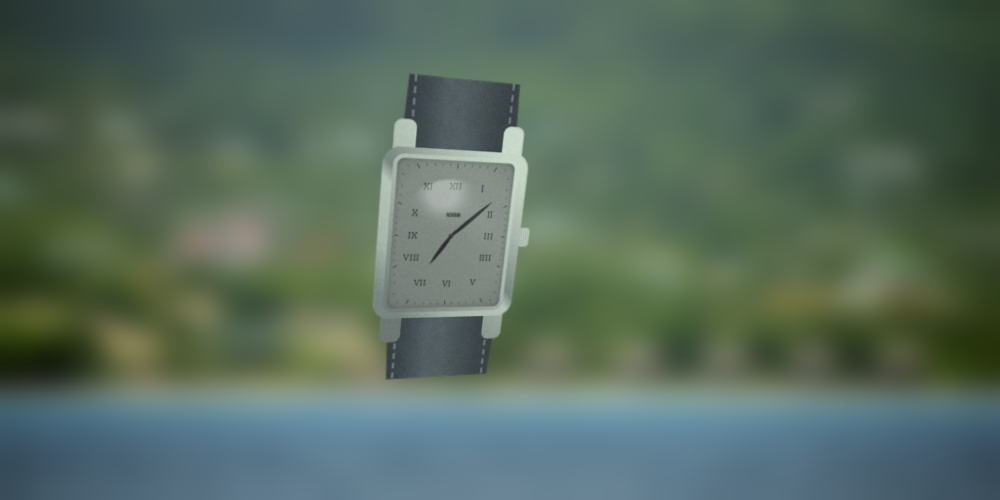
7:08
